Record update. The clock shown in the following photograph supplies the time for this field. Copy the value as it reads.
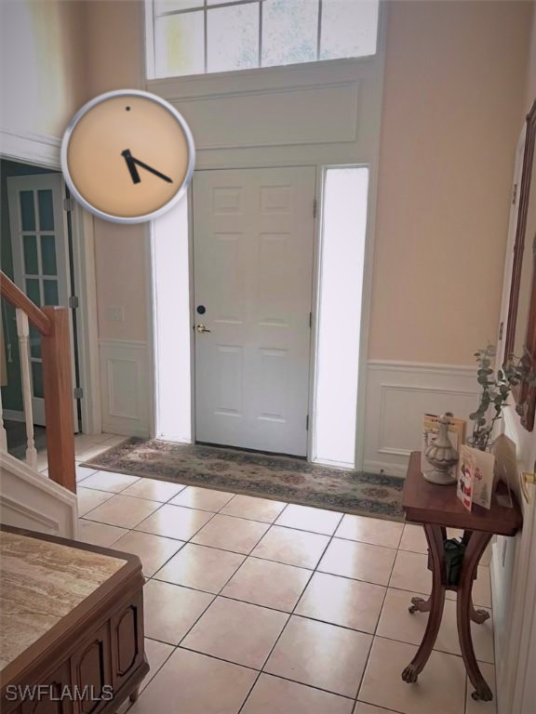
5:20
